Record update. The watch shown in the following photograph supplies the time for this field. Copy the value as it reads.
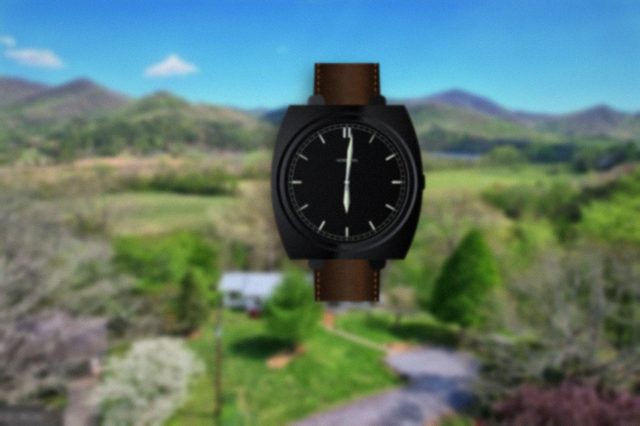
6:01
